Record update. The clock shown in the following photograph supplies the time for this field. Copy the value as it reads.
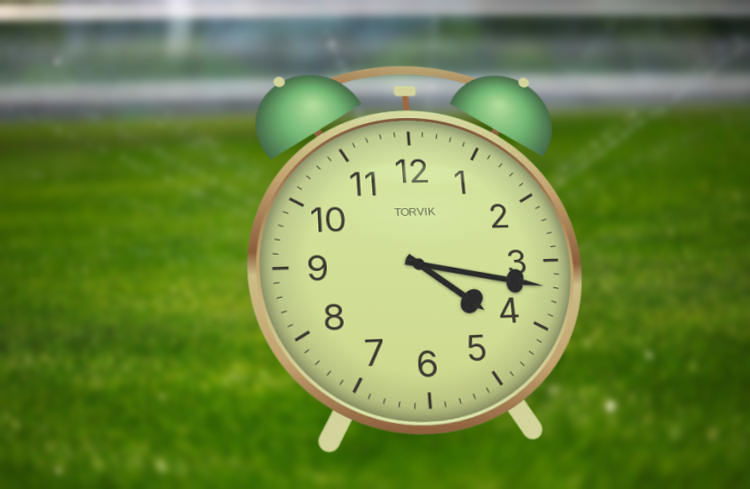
4:17
